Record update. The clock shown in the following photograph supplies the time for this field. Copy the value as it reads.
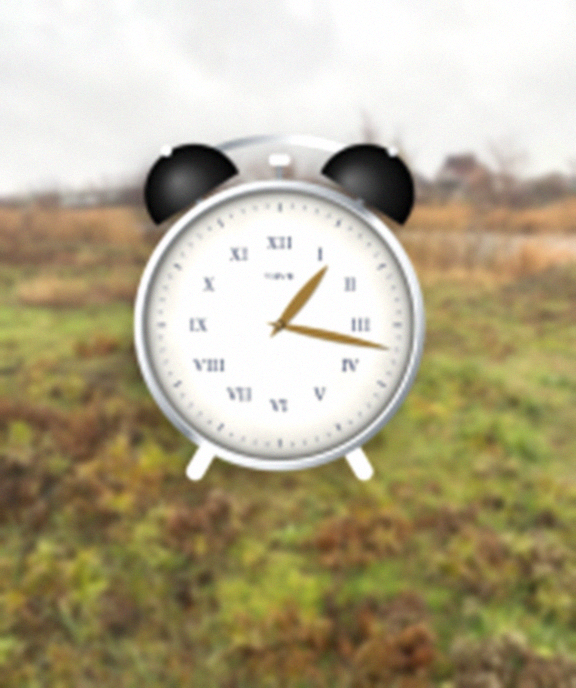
1:17
